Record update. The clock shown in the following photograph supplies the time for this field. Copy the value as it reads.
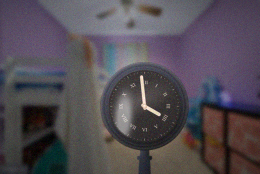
3:59
